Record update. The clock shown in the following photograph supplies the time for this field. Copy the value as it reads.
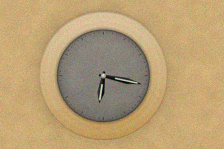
6:17
